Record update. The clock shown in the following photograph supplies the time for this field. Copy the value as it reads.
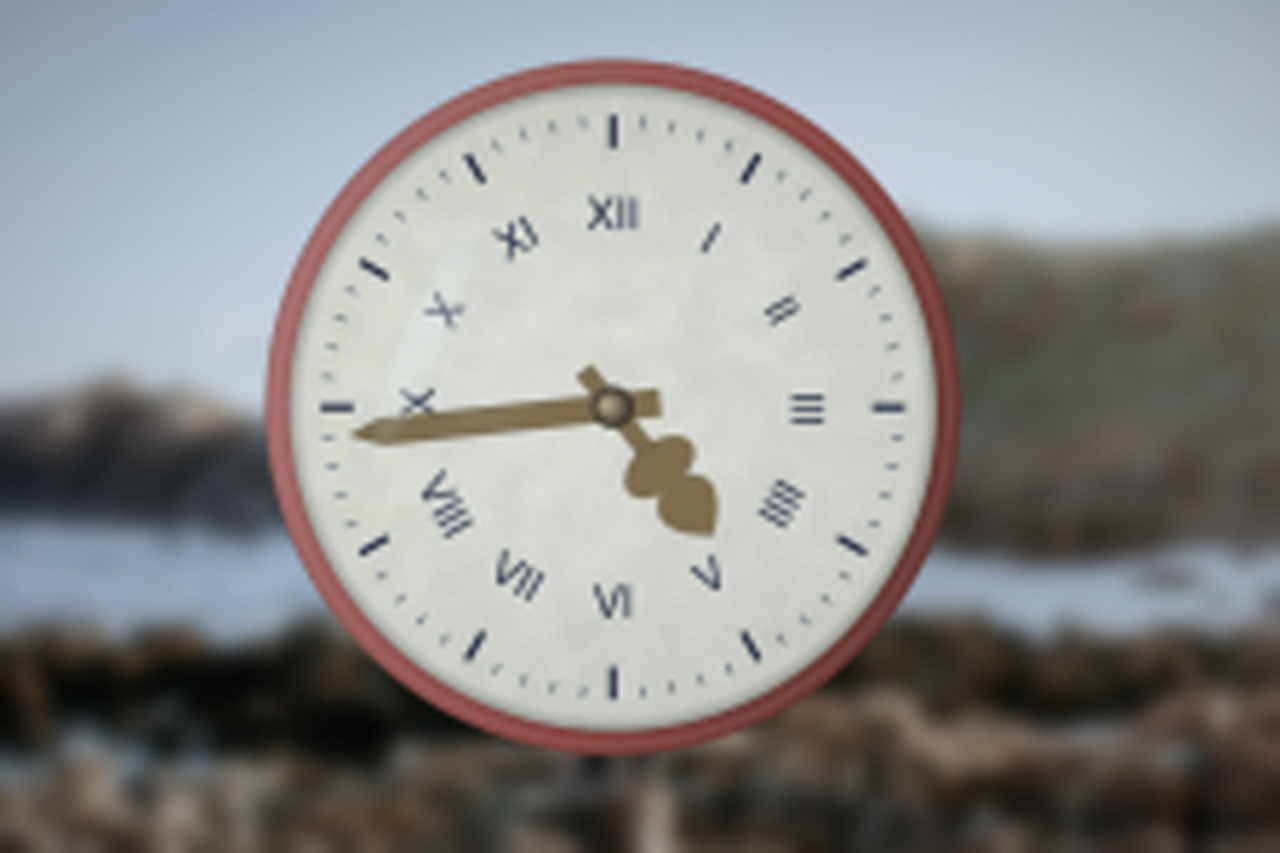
4:44
